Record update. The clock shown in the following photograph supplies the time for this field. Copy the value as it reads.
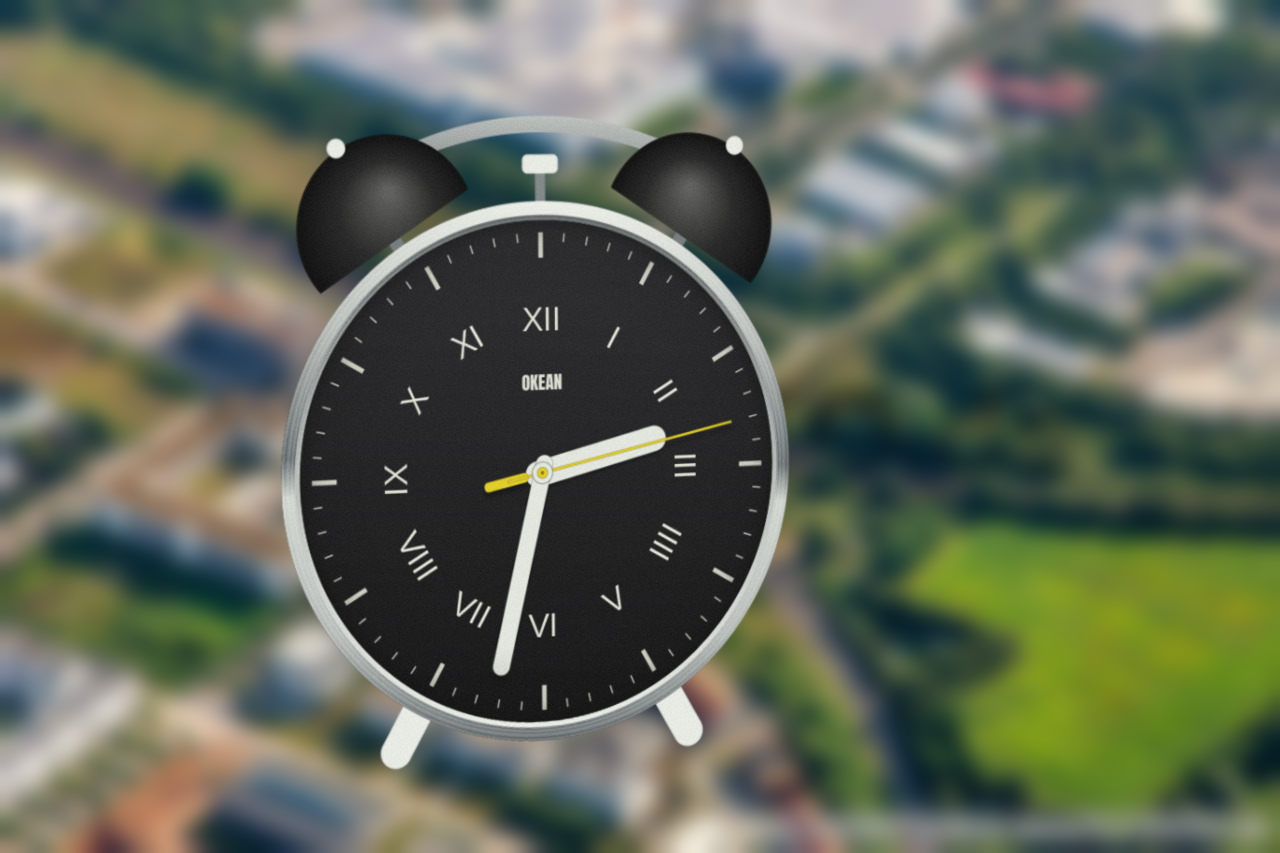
2:32:13
